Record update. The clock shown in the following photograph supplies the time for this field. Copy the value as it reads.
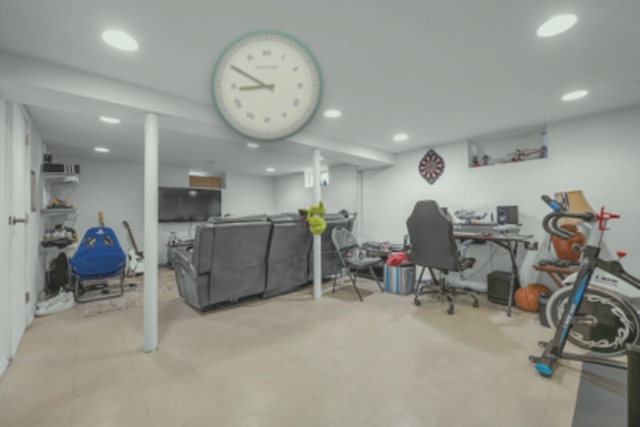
8:50
